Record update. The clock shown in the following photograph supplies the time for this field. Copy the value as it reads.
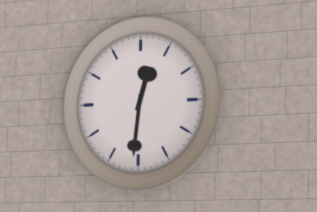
12:31
